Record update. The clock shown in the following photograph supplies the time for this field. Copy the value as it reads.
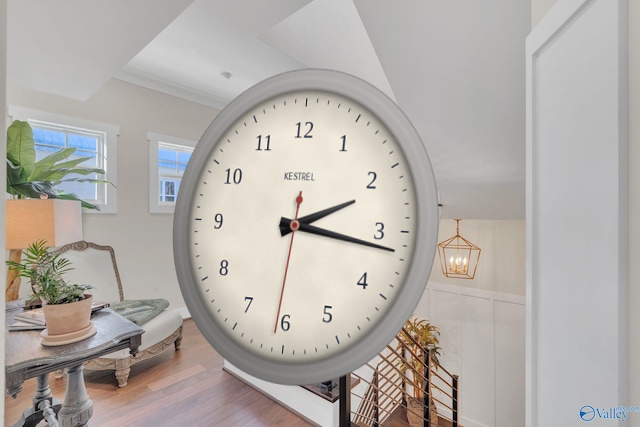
2:16:31
